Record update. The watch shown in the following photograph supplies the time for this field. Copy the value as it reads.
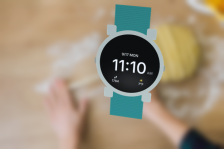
11:10
